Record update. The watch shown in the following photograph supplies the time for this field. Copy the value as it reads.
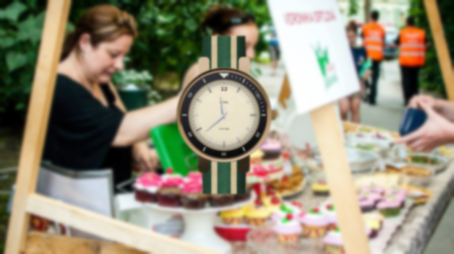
11:38
